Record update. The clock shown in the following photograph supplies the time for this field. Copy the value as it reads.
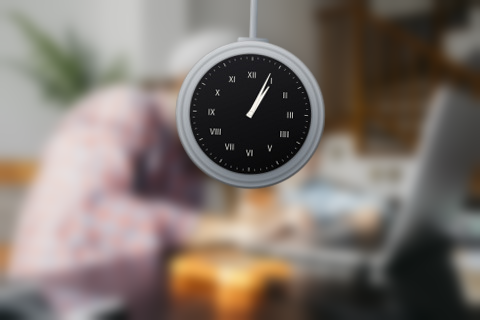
1:04
